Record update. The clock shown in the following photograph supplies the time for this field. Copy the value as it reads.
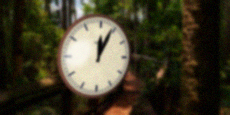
12:04
